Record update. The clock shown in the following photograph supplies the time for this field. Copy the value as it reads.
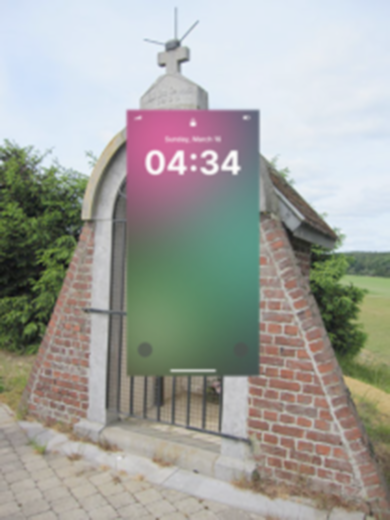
4:34
